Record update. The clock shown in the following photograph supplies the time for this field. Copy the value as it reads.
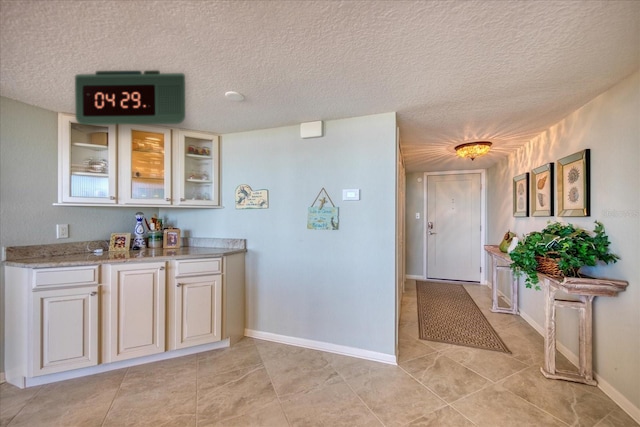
4:29
